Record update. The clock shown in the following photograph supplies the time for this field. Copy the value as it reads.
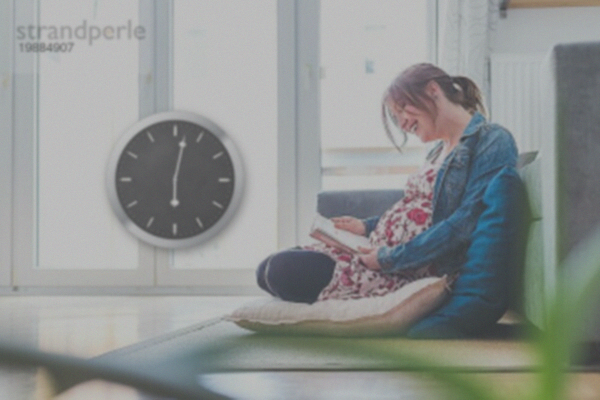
6:02
